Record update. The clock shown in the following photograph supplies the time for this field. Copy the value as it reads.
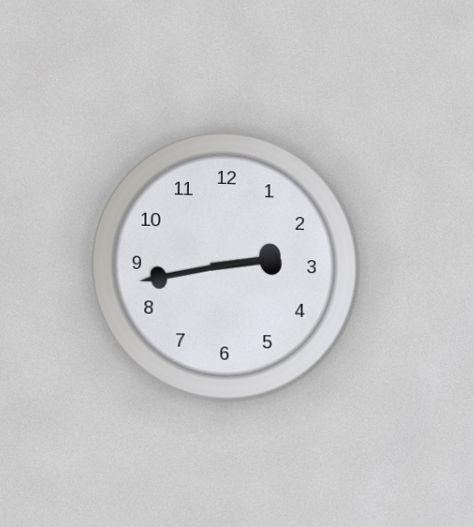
2:43
